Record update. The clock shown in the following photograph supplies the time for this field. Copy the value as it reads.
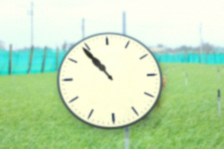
10:54
